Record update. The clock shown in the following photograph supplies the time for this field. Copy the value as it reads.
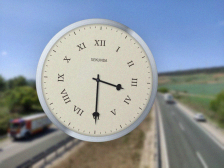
3:30
